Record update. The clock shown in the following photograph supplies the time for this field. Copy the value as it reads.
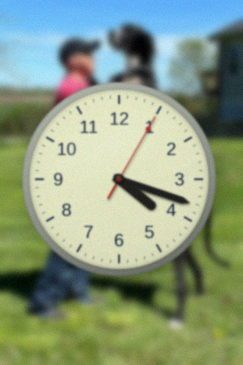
4:18:05
